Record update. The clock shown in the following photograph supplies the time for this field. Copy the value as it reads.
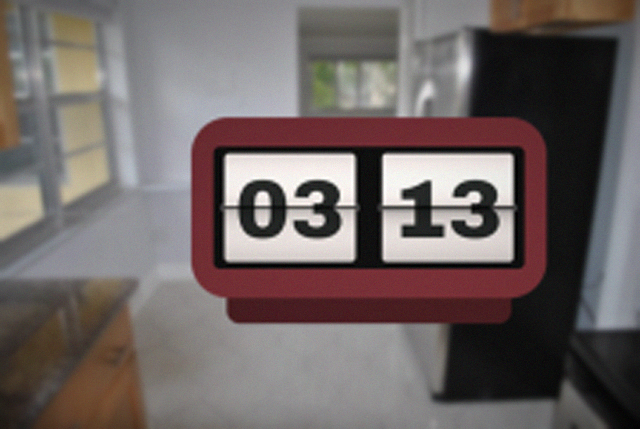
3:13
